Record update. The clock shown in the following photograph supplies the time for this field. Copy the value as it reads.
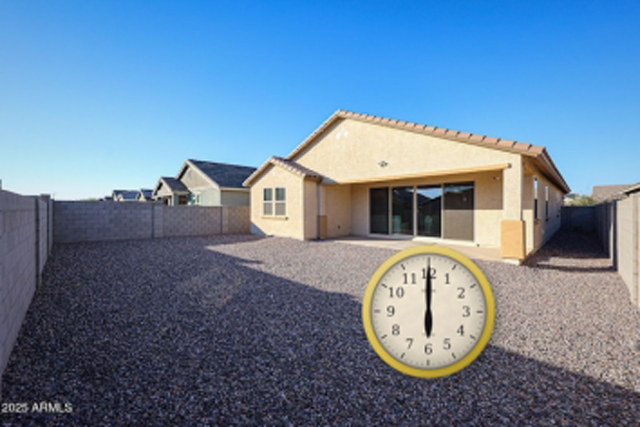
6:00
